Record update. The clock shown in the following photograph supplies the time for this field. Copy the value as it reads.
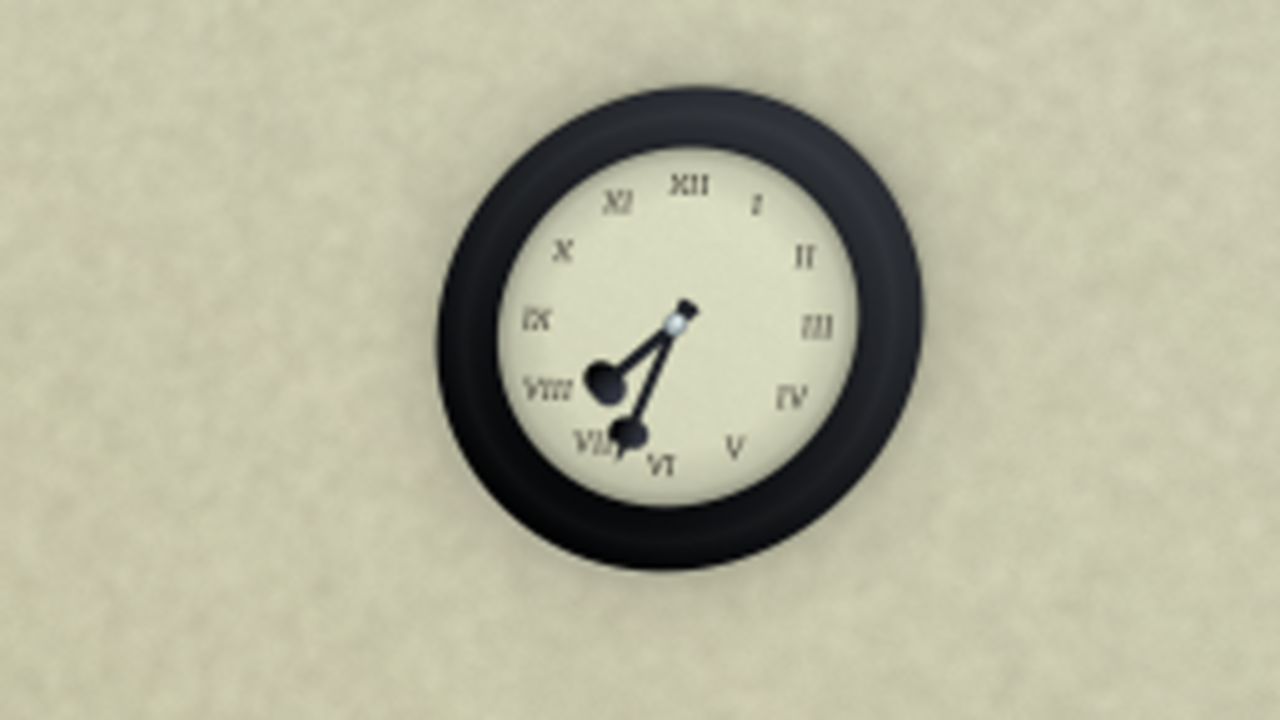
7:33
